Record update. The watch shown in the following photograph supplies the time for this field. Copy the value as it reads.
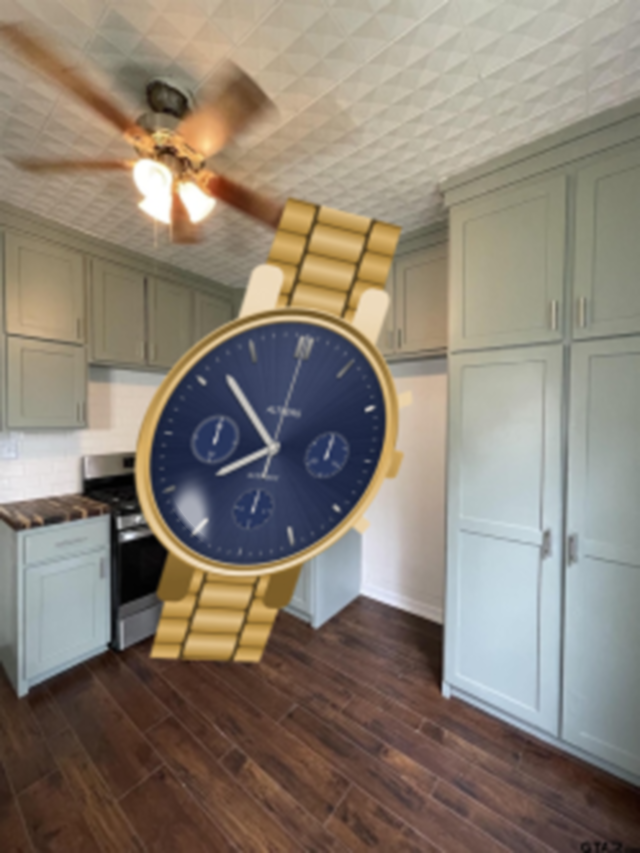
7:52
